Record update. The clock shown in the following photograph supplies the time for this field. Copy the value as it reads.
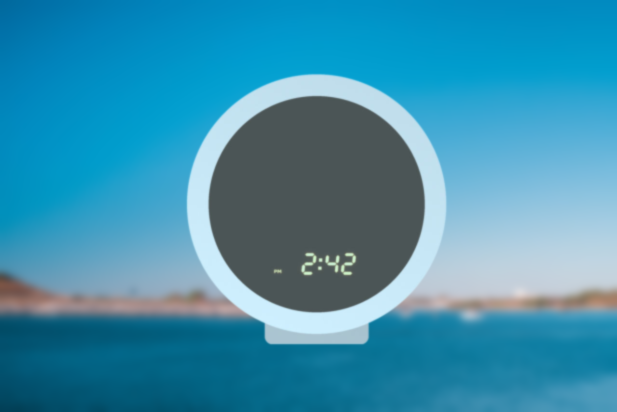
2:42
